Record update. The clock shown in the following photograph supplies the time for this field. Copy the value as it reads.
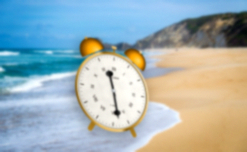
11:28
